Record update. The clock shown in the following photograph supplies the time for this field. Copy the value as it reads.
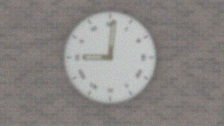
9:01
